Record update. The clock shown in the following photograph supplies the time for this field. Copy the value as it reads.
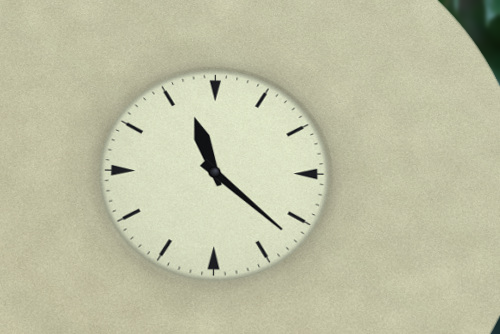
11:22
